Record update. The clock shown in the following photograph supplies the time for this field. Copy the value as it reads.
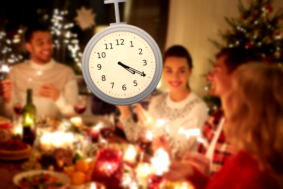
4:20
